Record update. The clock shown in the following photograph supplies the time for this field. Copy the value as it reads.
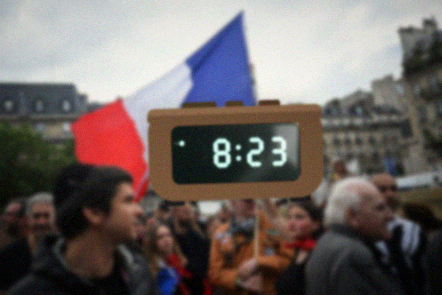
8:23
